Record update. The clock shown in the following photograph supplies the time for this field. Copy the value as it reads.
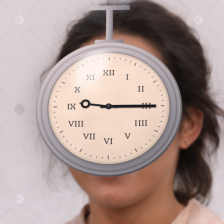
9:15
